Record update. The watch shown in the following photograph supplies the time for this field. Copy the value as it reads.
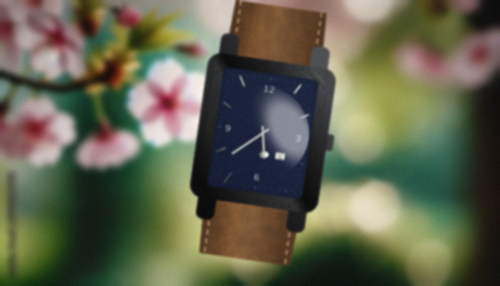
5:38
